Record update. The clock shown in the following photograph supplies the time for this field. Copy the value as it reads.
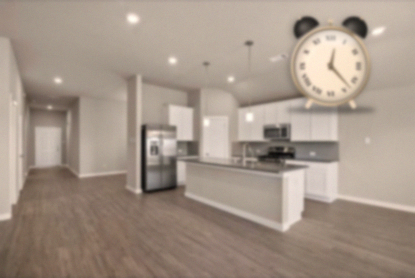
12:23
